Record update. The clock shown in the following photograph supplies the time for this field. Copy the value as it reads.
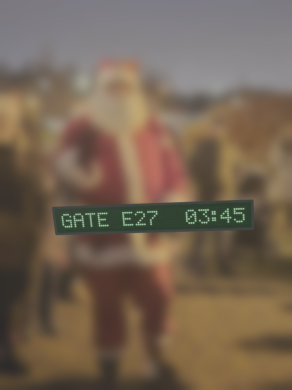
3:45
